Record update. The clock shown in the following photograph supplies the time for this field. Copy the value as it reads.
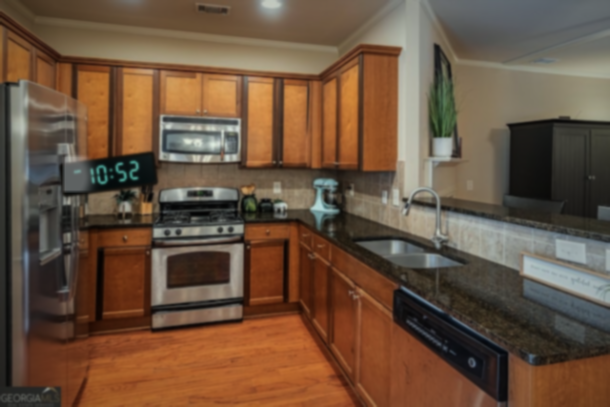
10:52
